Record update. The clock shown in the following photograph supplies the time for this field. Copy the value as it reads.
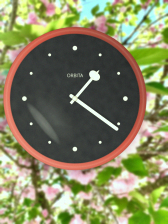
1:21
